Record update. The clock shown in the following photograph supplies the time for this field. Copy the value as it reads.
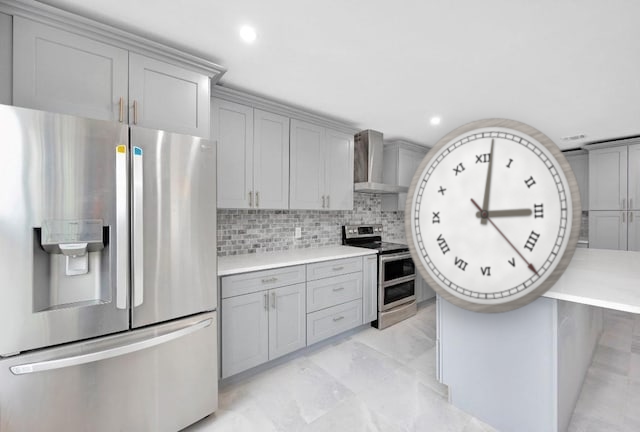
3:01:23
